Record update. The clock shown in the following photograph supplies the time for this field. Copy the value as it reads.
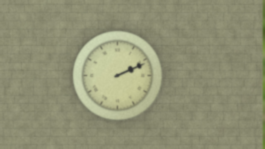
2:11
